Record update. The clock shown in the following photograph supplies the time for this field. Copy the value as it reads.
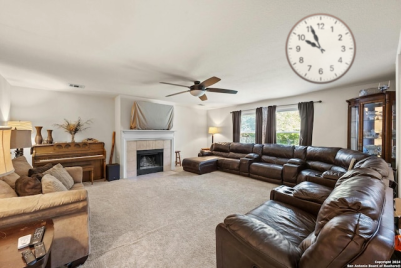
9:56
